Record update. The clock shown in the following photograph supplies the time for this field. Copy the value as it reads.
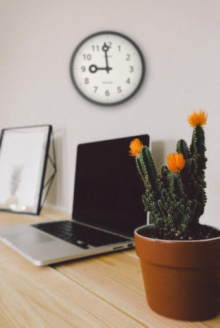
8:59
